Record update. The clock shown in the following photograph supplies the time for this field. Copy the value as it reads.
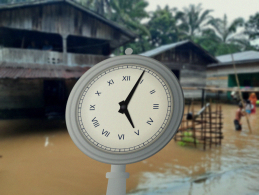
5:04
